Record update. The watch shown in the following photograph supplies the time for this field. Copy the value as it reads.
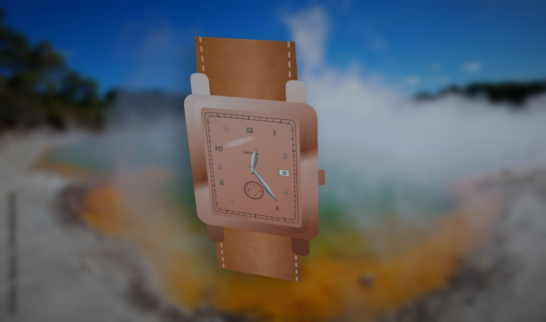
12:24
